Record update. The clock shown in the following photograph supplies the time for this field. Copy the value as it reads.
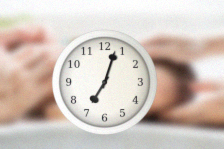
7:03
